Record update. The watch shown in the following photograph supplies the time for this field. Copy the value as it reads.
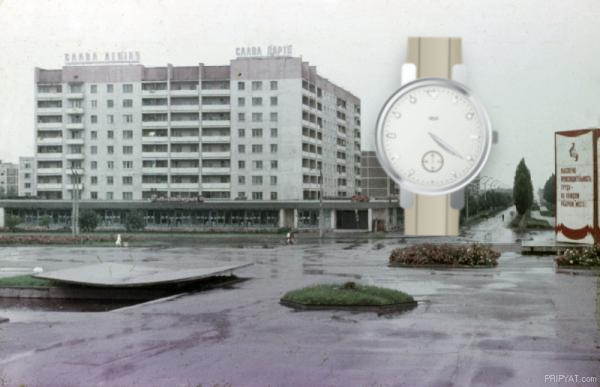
4:21
